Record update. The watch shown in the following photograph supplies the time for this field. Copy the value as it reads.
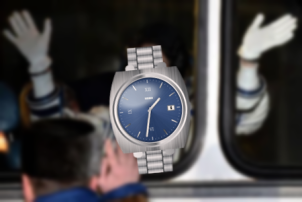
1:32
